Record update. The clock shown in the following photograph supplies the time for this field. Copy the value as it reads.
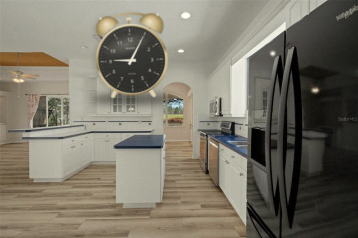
9:05
